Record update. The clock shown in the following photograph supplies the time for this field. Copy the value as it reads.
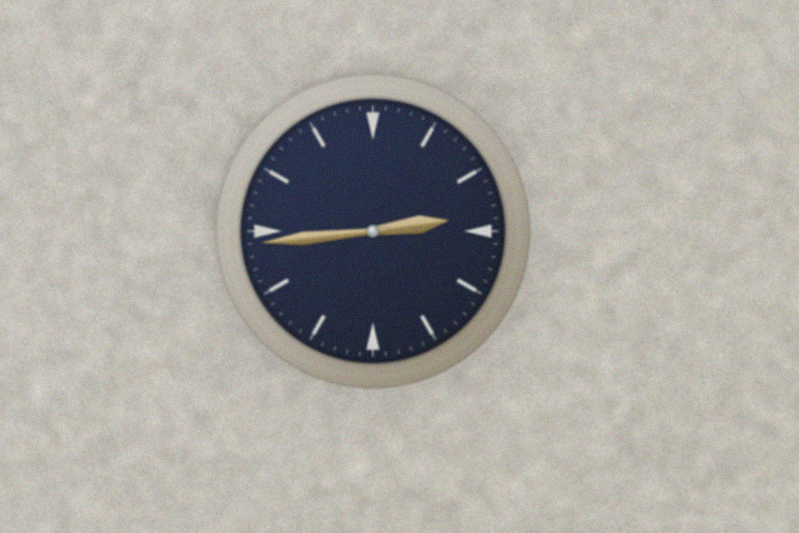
2:44
